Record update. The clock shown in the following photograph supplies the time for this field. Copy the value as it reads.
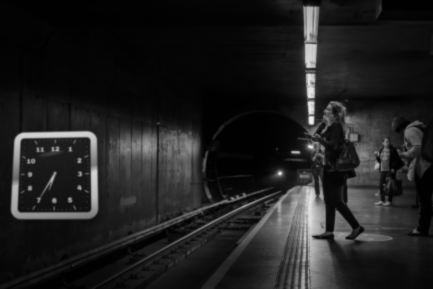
6:35
